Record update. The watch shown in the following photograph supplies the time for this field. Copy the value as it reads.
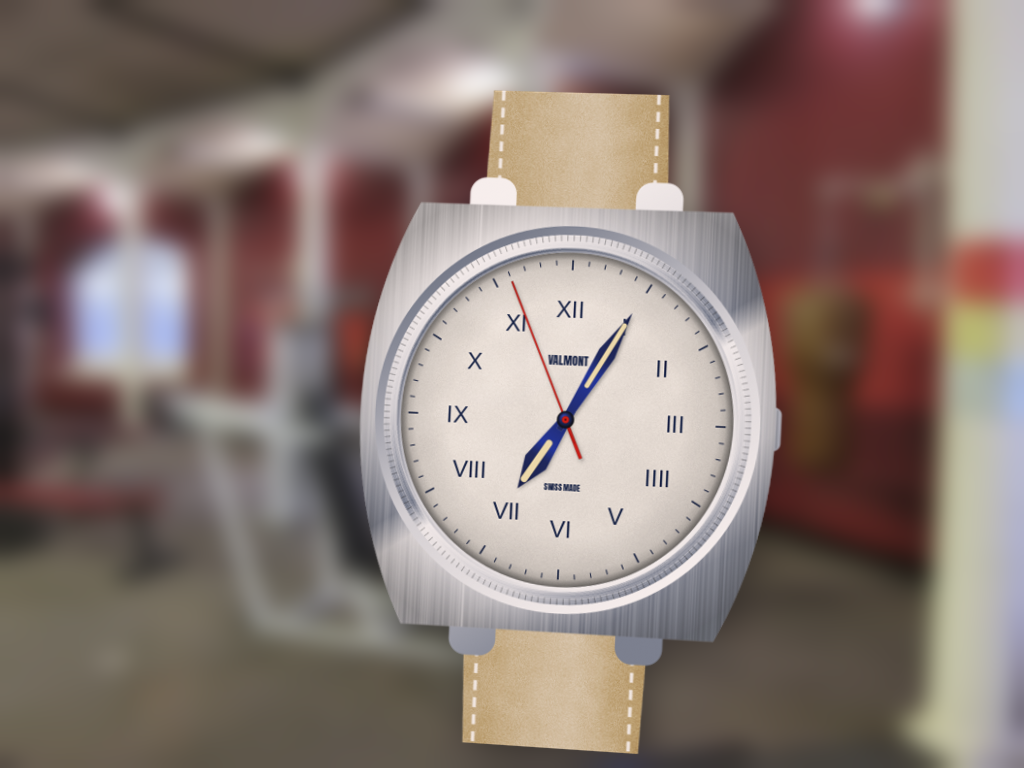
7:04:56
